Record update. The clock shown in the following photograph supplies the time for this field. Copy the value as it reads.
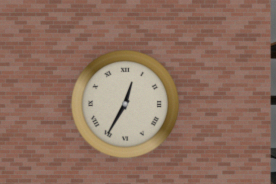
12:35
